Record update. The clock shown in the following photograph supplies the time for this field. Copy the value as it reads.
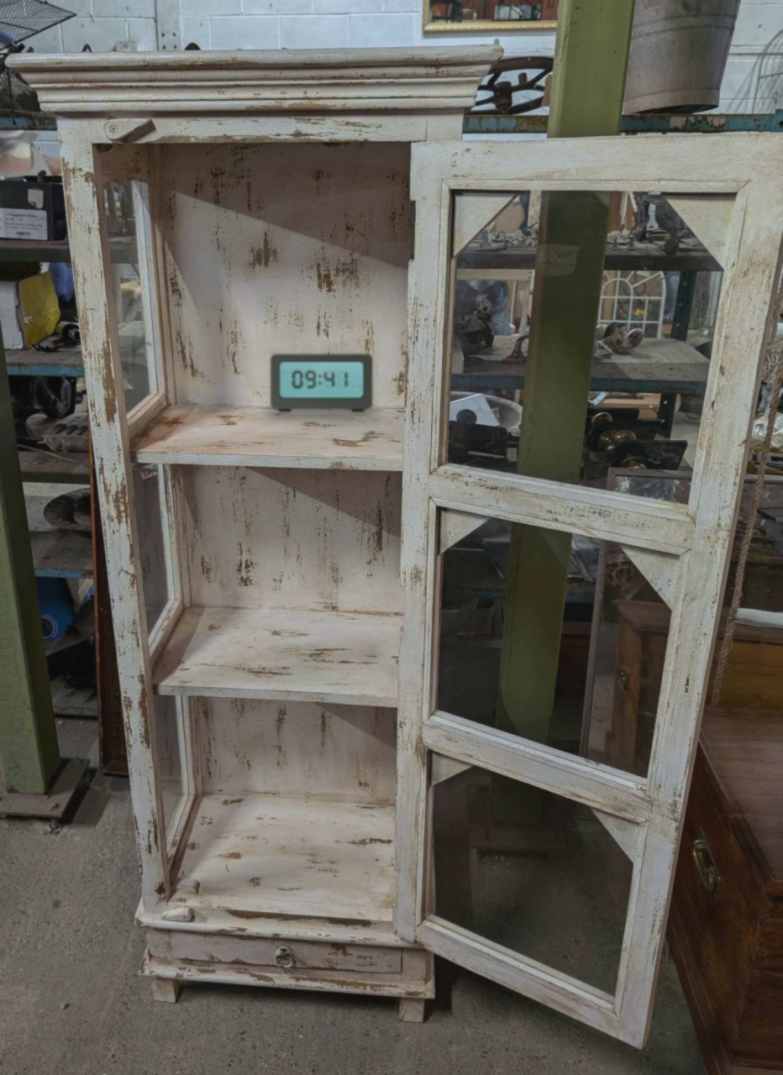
9:41
